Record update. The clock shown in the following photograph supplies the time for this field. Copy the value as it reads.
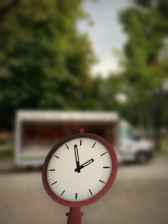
1:58
